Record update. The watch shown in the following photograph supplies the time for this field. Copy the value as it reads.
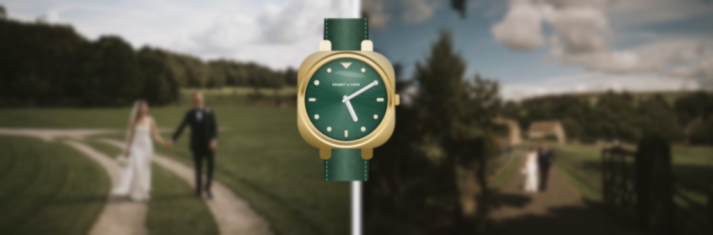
5:10
